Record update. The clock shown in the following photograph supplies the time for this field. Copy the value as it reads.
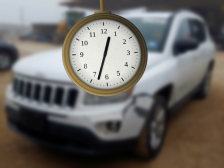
12:33
